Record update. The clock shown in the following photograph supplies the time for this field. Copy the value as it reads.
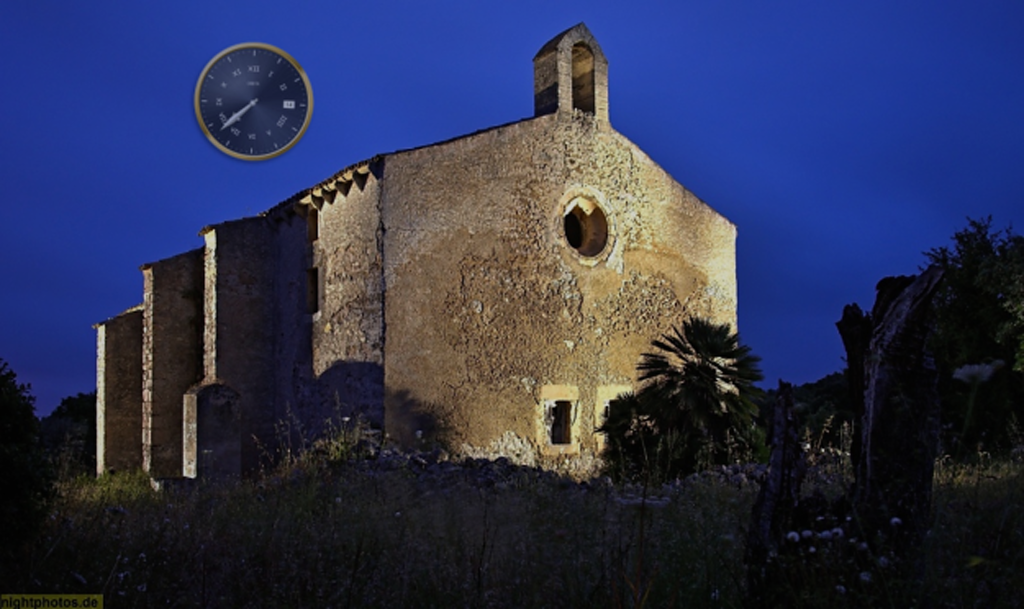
7:38
